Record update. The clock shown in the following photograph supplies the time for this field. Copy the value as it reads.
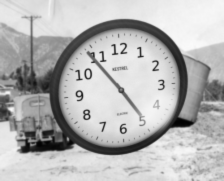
4:54
